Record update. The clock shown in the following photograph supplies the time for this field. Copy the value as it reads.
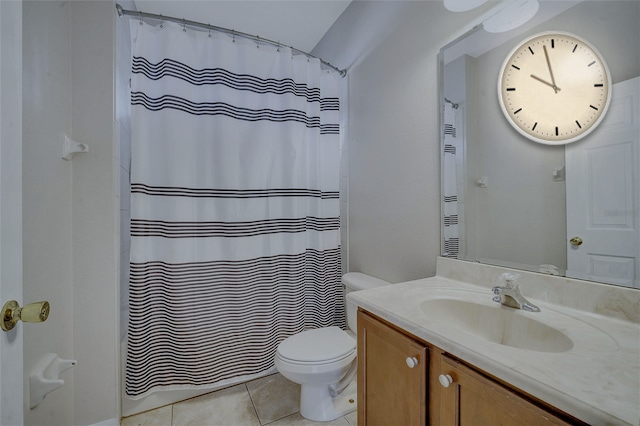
9:58
